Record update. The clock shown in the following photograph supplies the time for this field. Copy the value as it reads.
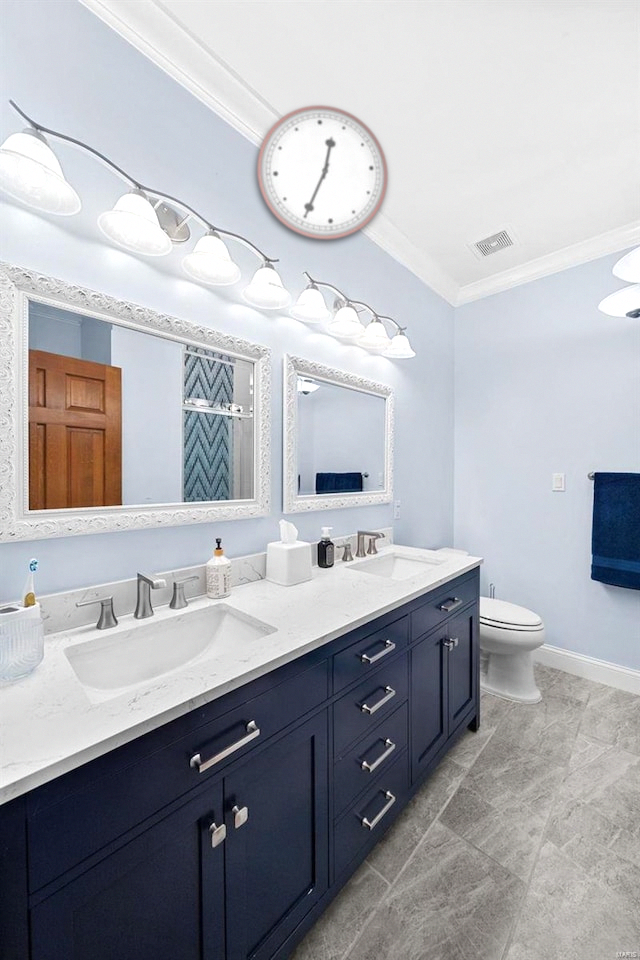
12:35
